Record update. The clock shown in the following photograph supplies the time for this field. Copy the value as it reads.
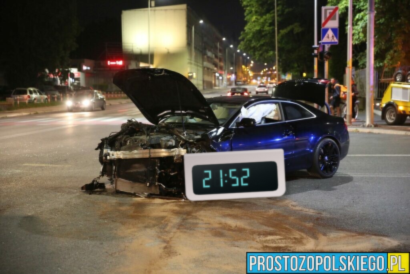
21:52
